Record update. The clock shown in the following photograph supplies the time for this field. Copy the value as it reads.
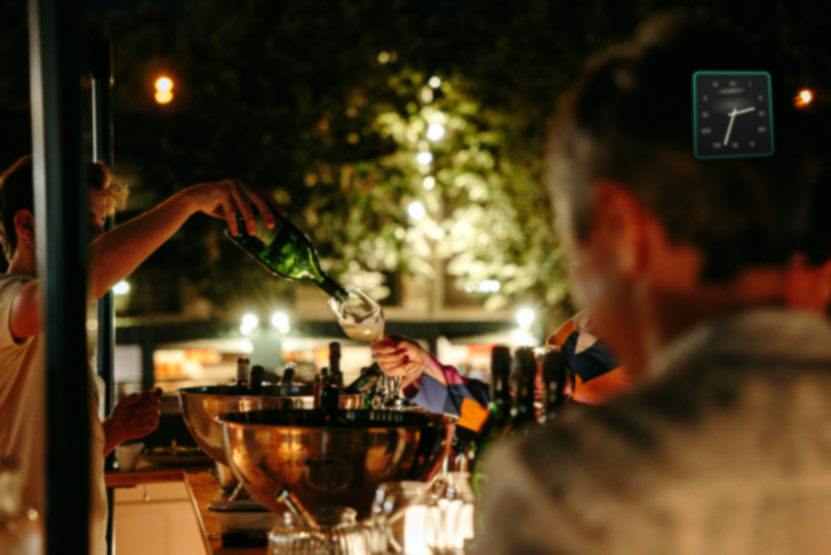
2:33
